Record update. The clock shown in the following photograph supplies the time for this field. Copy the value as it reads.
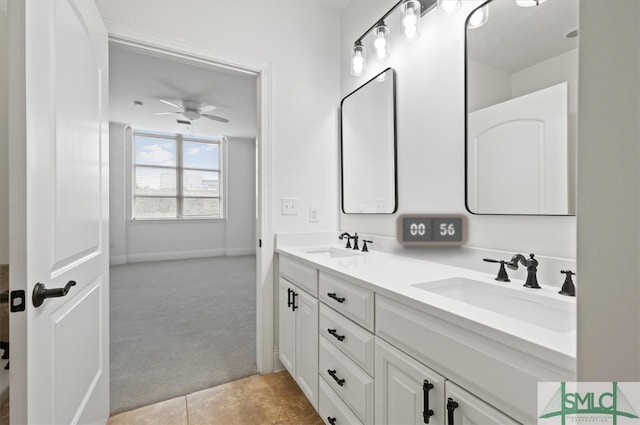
0:56
